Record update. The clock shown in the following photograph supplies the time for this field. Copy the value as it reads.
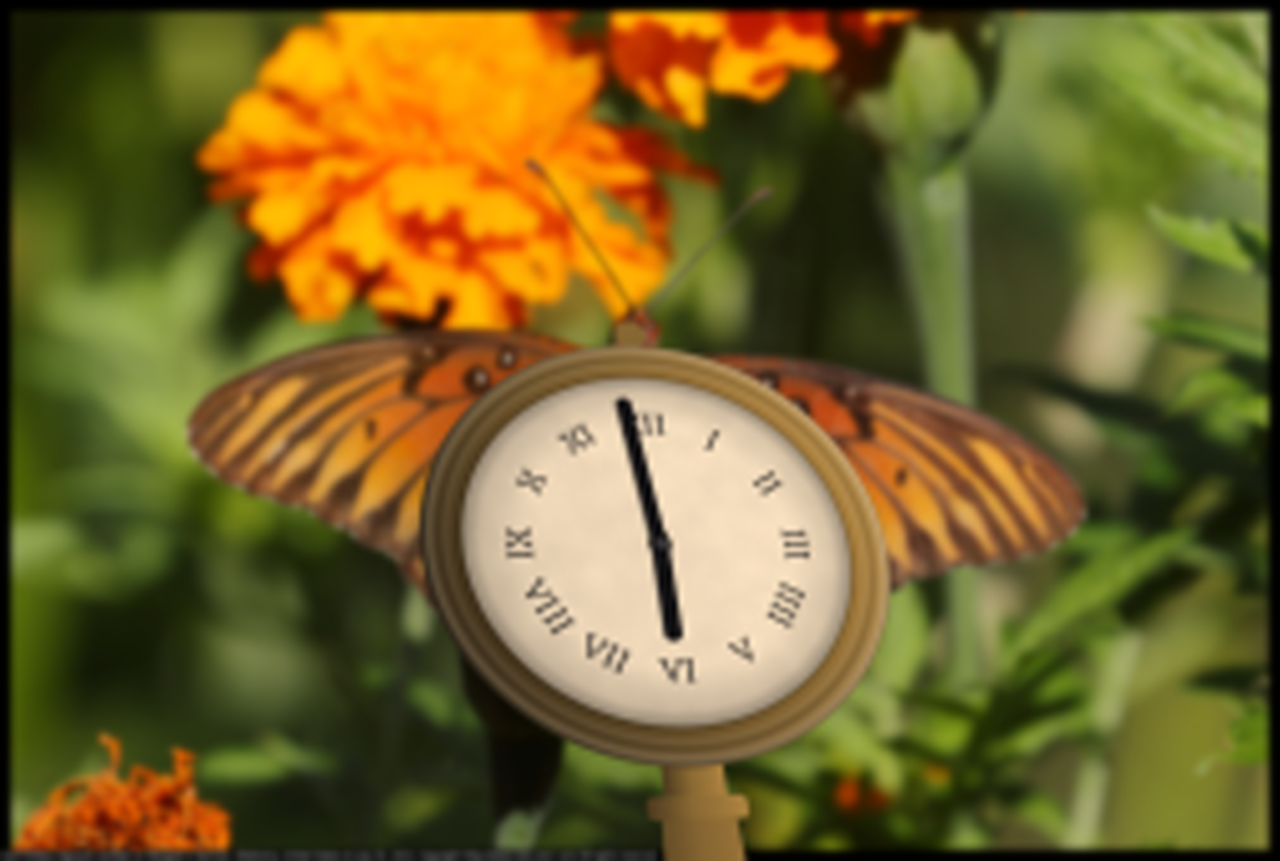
5:59
